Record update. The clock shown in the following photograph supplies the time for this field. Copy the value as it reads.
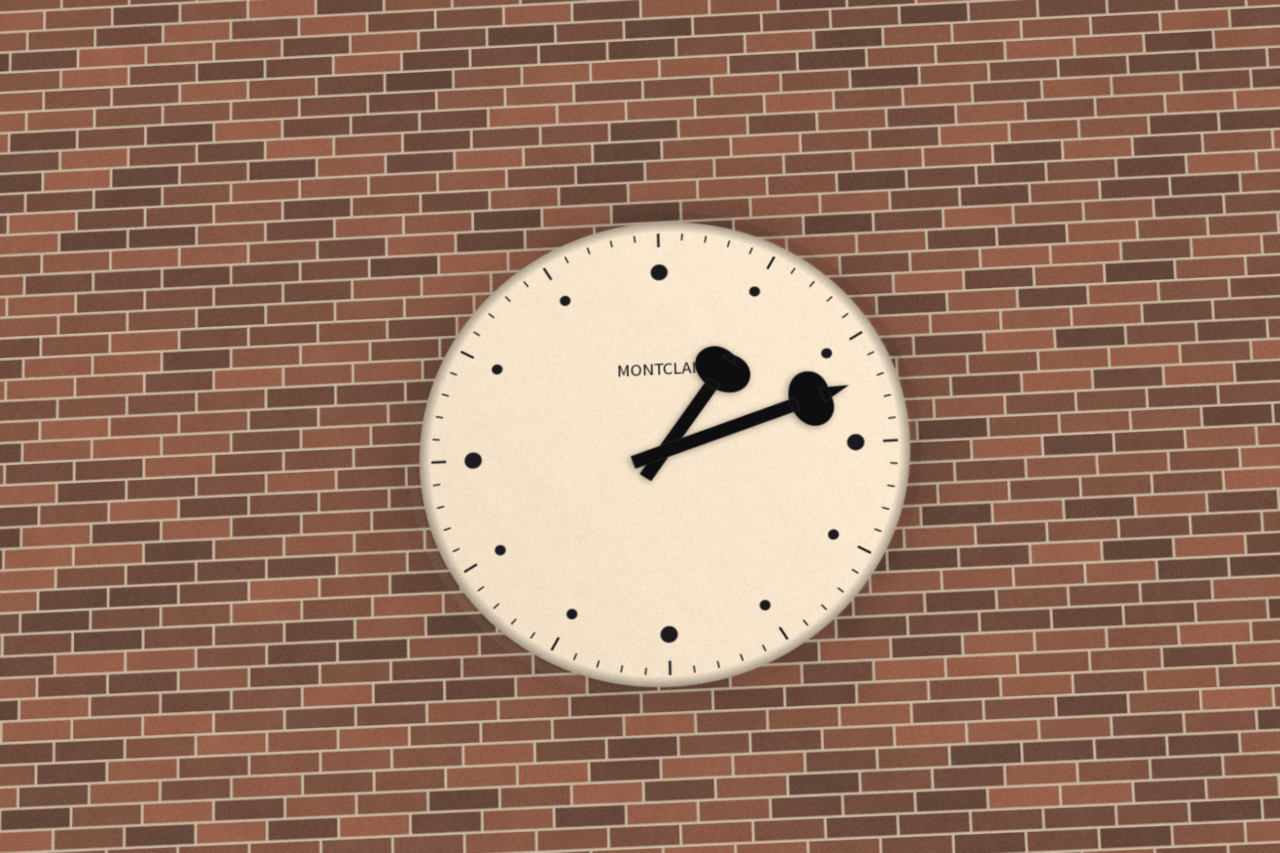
1:12
